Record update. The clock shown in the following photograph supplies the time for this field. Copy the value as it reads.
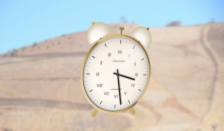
3:28
